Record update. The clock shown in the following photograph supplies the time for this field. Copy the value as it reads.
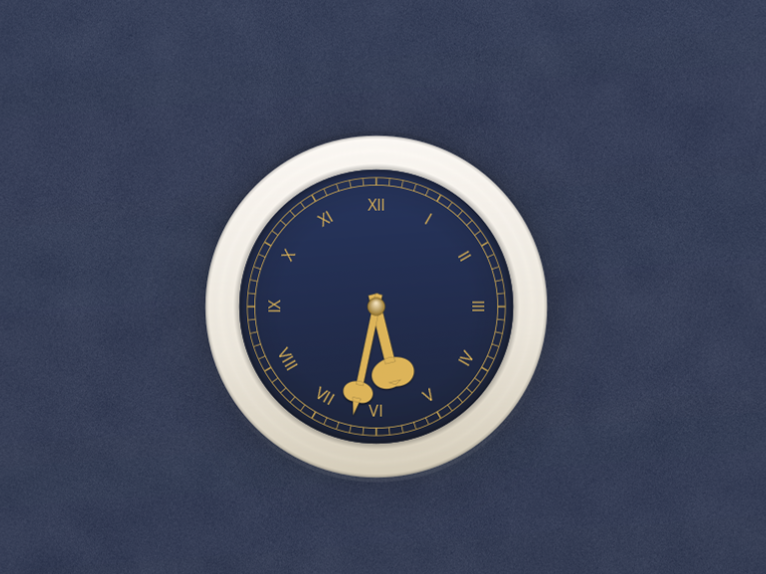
5:32
